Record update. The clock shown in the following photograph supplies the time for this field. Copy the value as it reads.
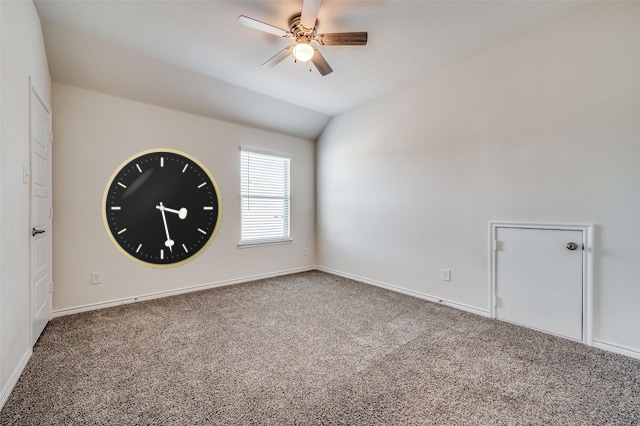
3:28
